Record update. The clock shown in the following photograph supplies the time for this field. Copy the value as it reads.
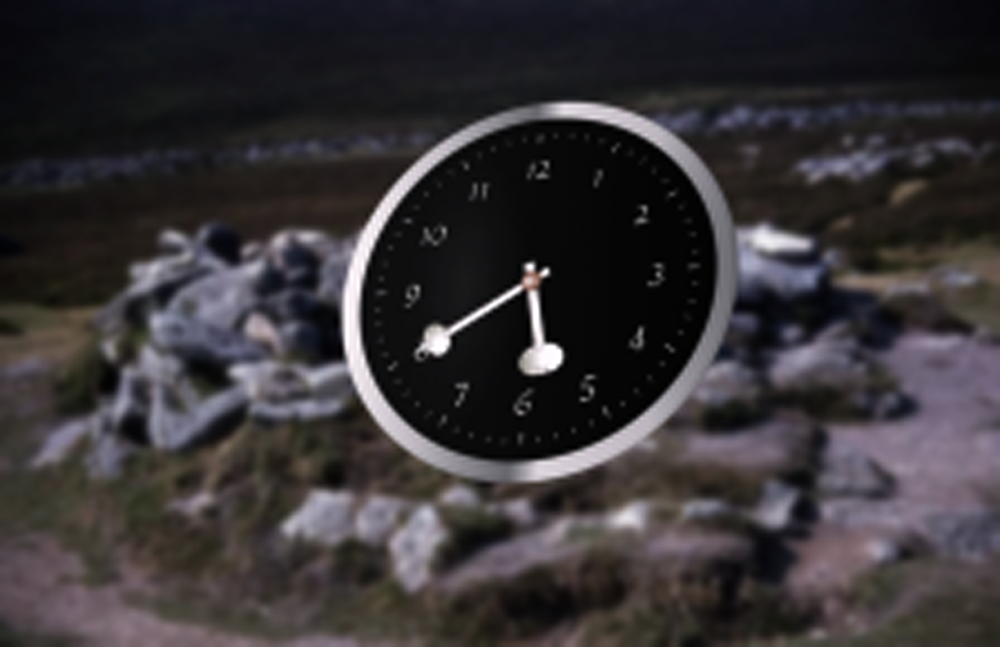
5:40
